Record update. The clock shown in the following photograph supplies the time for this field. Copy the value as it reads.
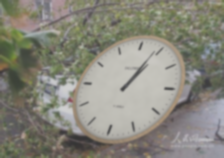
1:04
